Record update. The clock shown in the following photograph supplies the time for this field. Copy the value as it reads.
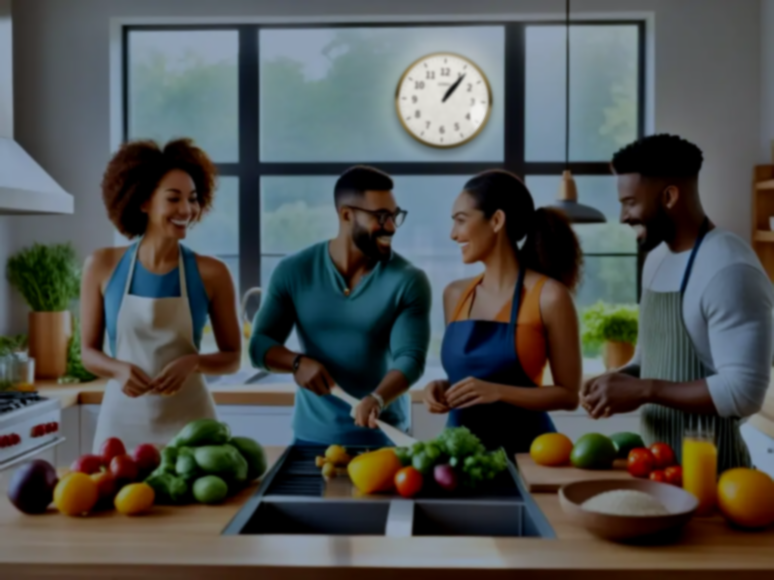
1:06
